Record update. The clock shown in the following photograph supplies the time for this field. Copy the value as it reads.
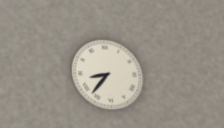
8:37
